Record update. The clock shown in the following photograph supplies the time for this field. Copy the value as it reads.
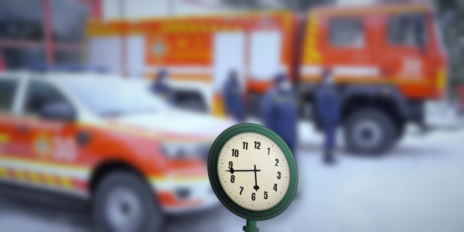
5:43
